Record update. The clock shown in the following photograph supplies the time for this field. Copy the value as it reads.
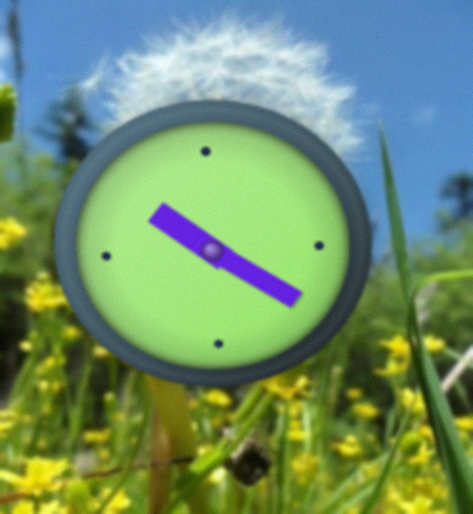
10:21
